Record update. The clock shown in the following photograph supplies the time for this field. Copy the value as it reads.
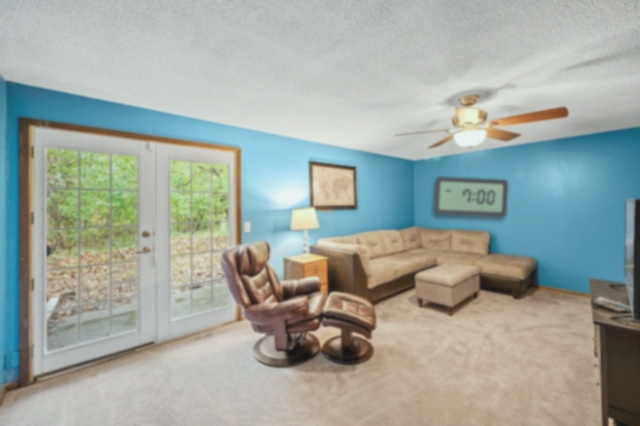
7:00
